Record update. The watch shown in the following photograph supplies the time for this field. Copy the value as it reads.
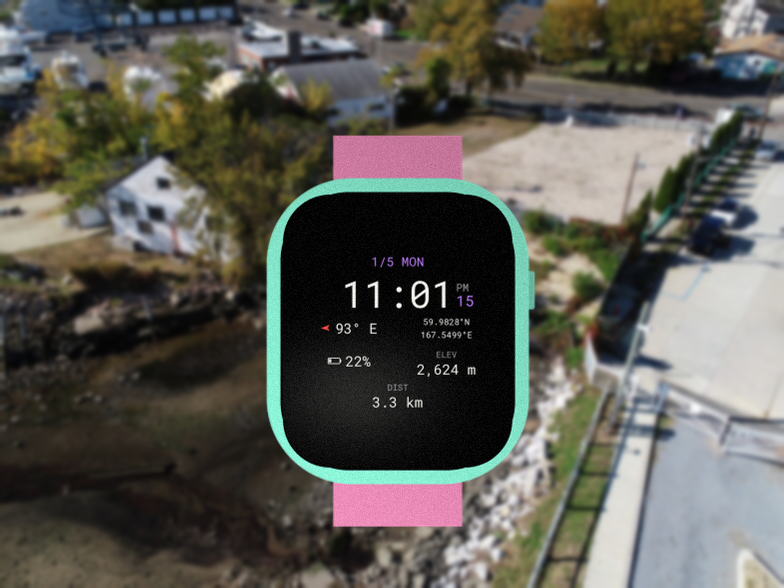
11:01:15
